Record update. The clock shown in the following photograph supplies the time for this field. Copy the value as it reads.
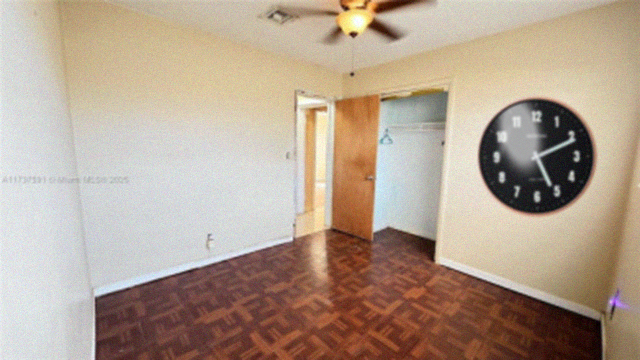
5:11
